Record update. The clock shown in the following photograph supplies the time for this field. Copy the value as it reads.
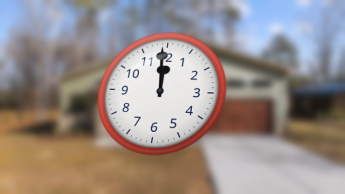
11:59
